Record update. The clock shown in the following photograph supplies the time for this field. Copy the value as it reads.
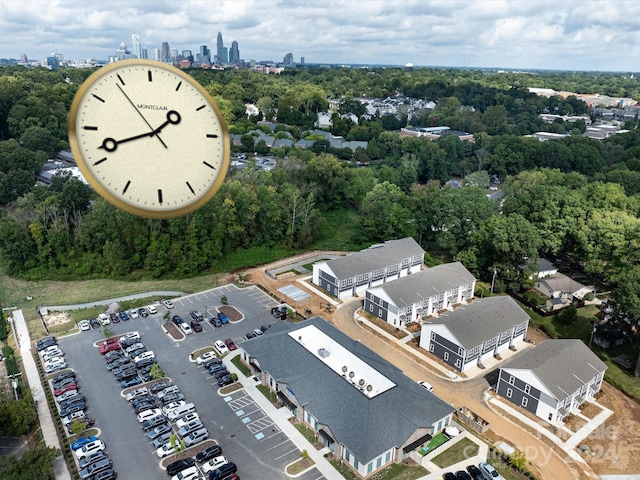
1:41:54
